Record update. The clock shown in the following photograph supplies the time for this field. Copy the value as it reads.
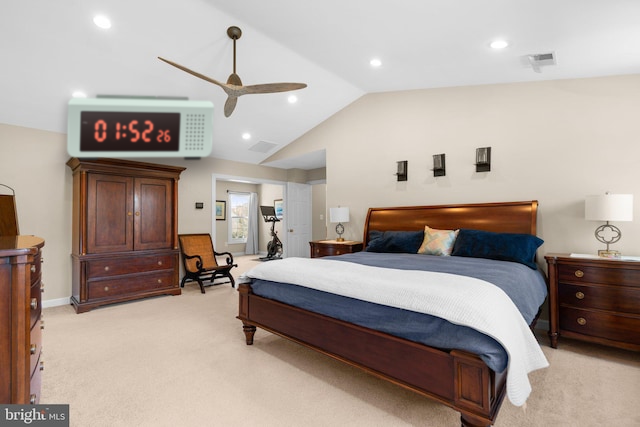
1:52:26
